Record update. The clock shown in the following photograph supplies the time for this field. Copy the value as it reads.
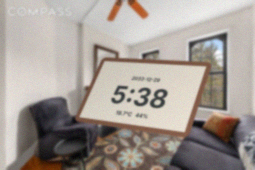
5:38
